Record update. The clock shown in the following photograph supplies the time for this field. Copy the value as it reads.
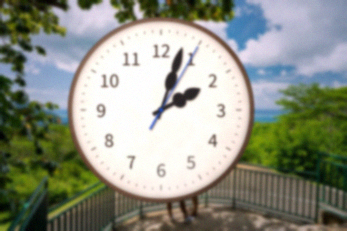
2:03:05
